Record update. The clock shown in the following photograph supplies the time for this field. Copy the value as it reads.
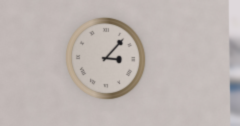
3:07
